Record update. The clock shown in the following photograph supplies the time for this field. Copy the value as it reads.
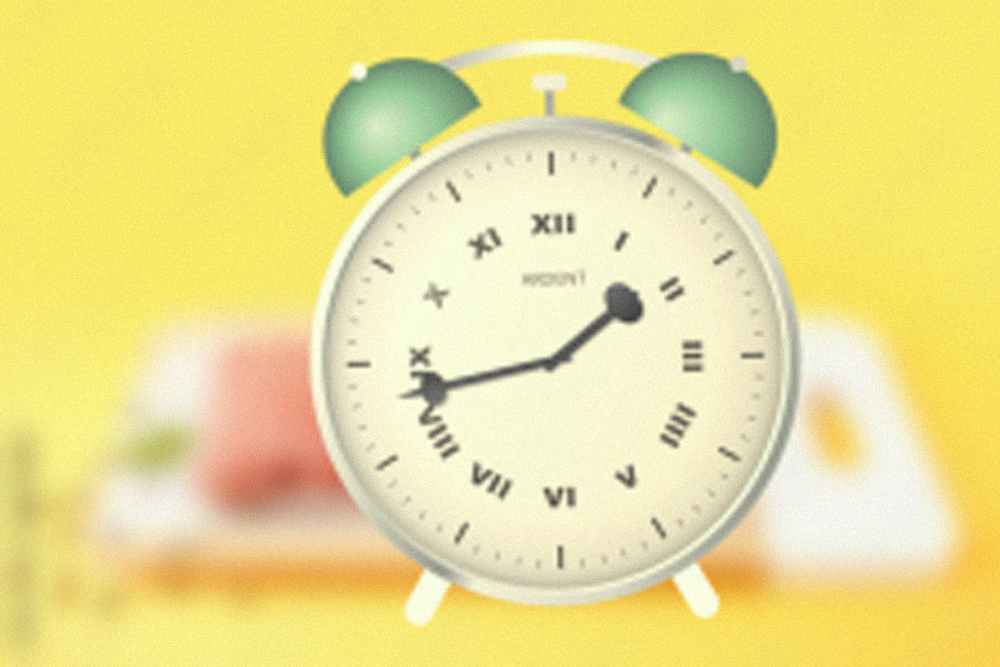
1:43
